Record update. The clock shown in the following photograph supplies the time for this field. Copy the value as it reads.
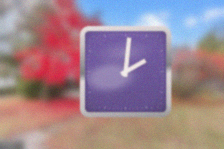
2:01
